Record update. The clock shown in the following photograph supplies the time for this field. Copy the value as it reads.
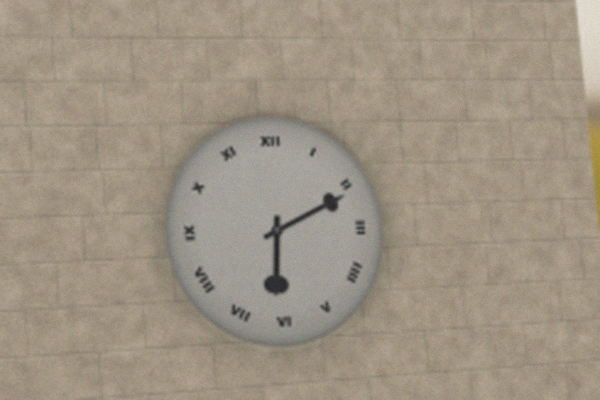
6:11
